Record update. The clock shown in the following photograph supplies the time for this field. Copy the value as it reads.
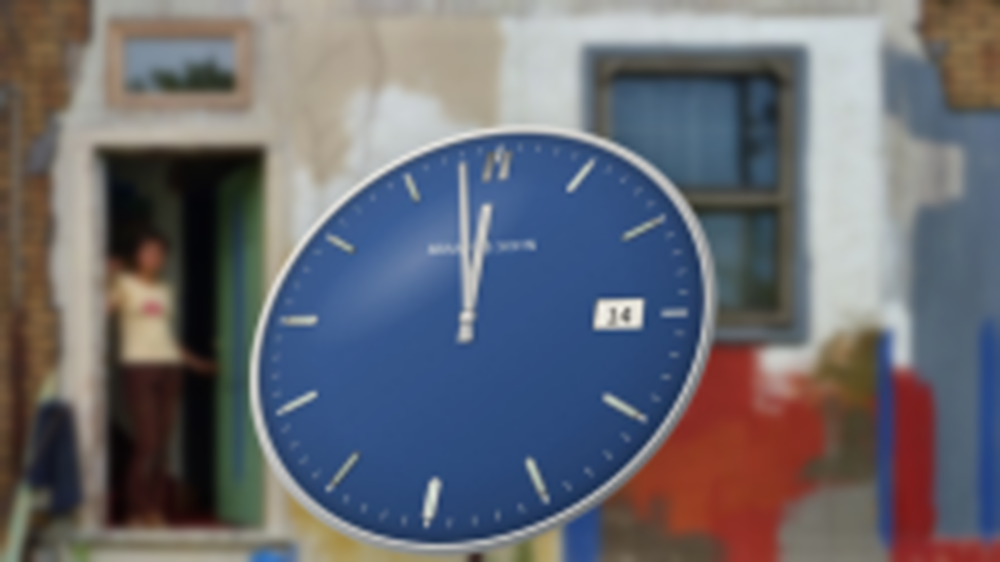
11:58
